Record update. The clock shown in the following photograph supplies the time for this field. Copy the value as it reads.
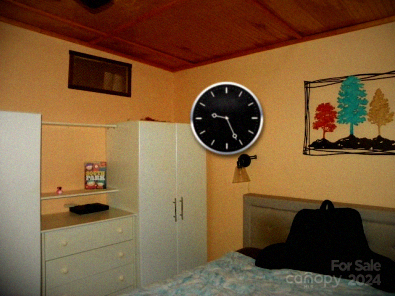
9:26
